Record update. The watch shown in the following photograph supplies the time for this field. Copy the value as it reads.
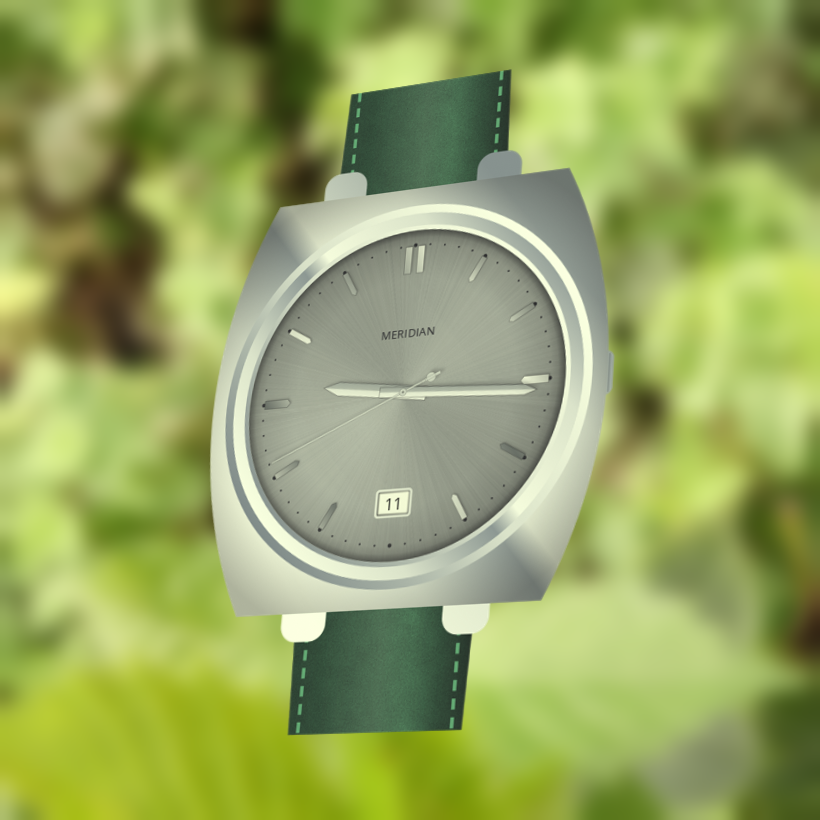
9:15:41
